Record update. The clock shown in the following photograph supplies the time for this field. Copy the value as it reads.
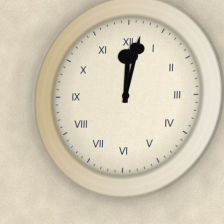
12:02
